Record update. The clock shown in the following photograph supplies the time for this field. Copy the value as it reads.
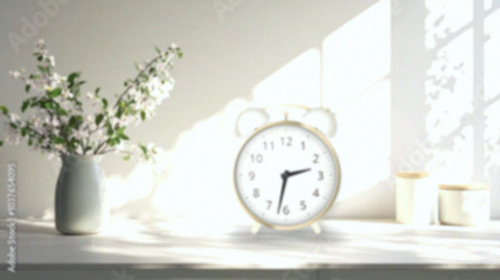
2:32
